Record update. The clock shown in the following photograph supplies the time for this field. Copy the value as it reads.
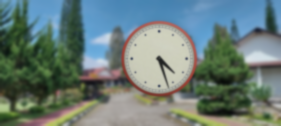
4:27
